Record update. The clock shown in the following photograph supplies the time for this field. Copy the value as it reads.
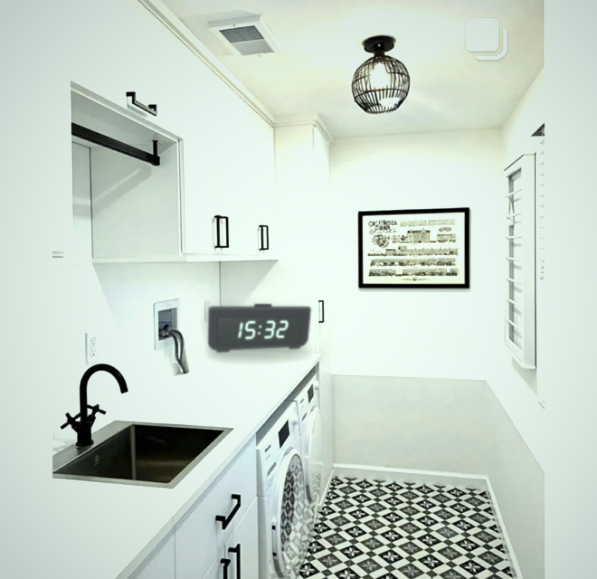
15:32
